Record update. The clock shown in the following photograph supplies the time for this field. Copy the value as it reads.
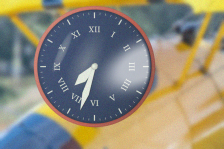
7:33
